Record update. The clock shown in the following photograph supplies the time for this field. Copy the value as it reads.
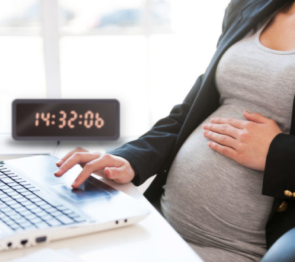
14:32:06
